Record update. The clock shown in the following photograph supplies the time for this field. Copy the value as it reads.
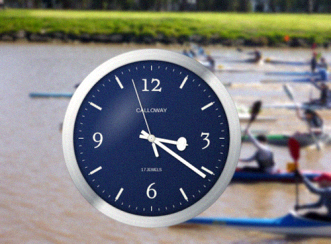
3:20:57
